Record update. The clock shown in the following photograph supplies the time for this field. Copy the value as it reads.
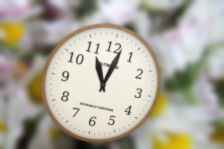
11:02
